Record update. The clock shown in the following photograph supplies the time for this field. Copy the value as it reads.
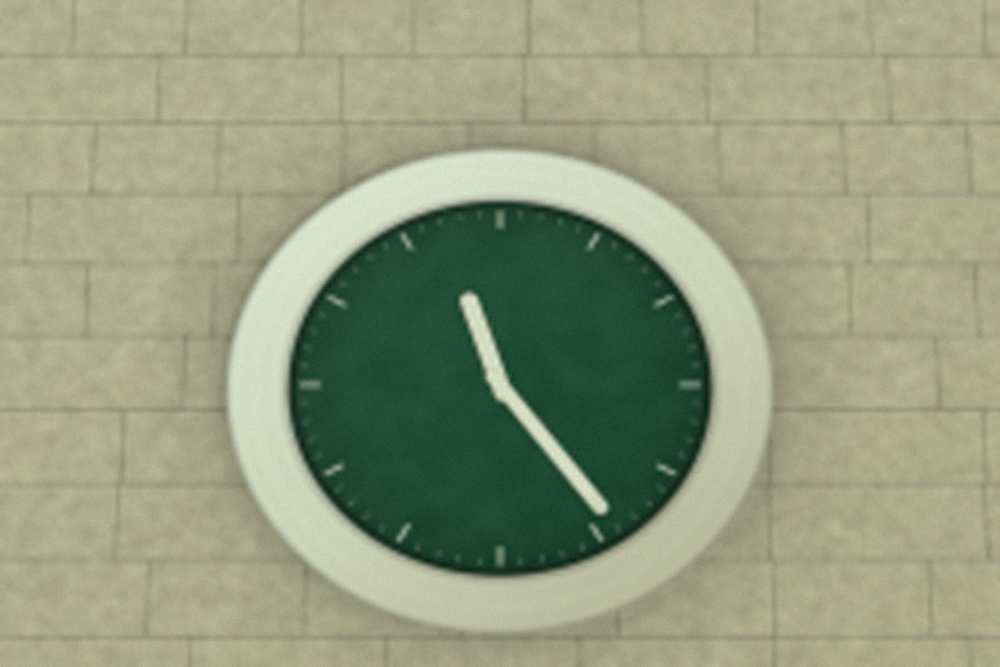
11:24
